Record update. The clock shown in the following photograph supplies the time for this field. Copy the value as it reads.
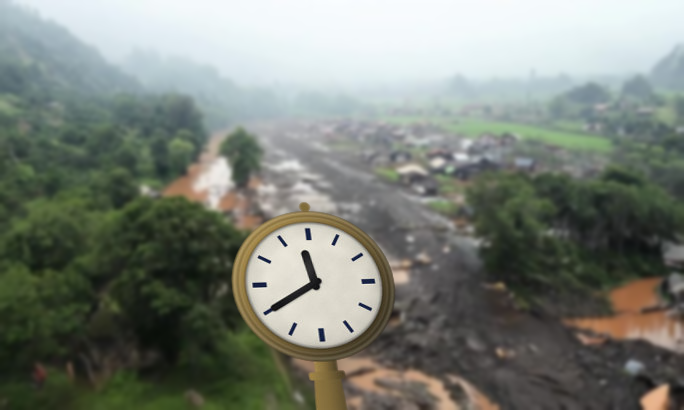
11:40
